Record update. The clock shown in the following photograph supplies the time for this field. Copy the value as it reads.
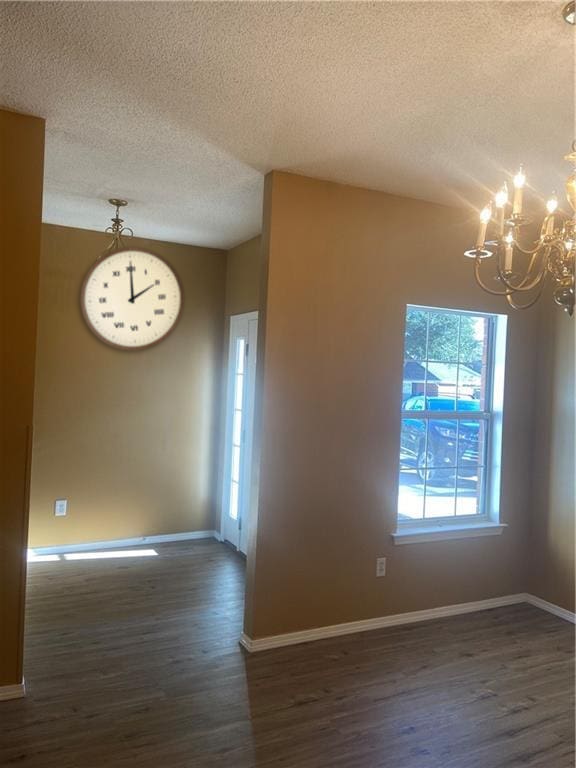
2:00
